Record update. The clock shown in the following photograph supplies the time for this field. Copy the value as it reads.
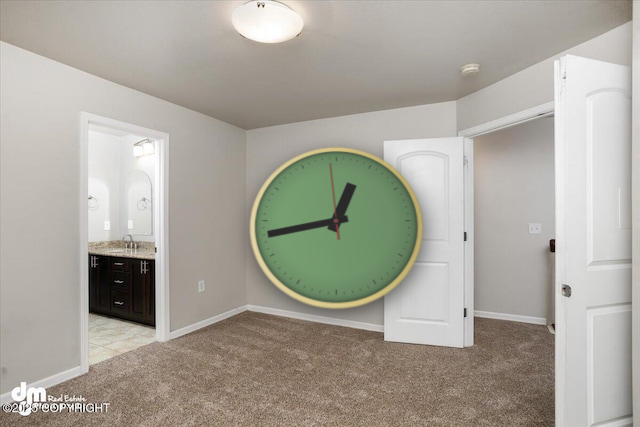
12:42:59
